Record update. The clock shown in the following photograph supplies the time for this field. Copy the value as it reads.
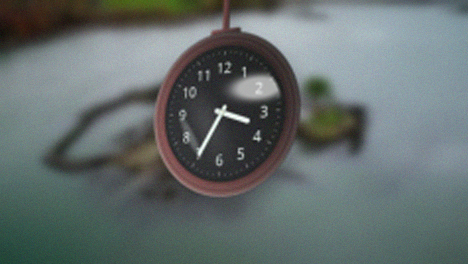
3:35
